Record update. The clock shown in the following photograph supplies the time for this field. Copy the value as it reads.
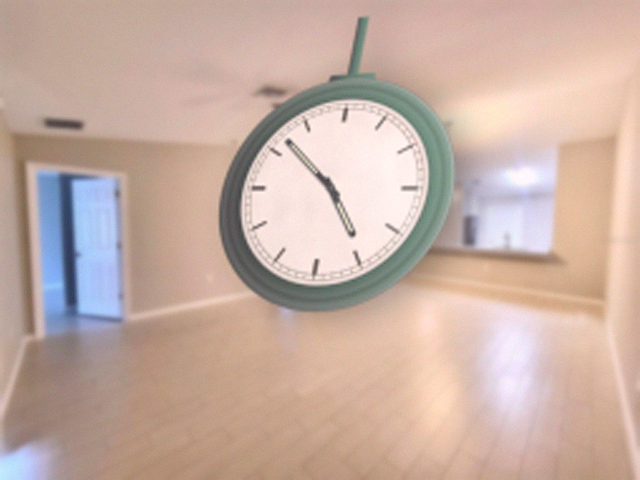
4:52
